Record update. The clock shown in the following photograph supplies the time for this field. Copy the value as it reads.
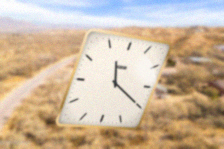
11:20
